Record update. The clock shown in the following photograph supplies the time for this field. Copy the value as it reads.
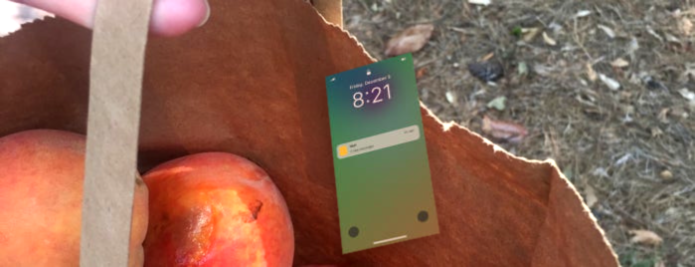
8:21
